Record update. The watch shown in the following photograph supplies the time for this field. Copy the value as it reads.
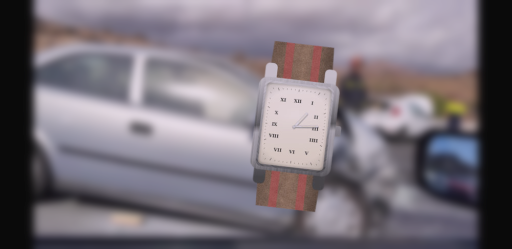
1:14
